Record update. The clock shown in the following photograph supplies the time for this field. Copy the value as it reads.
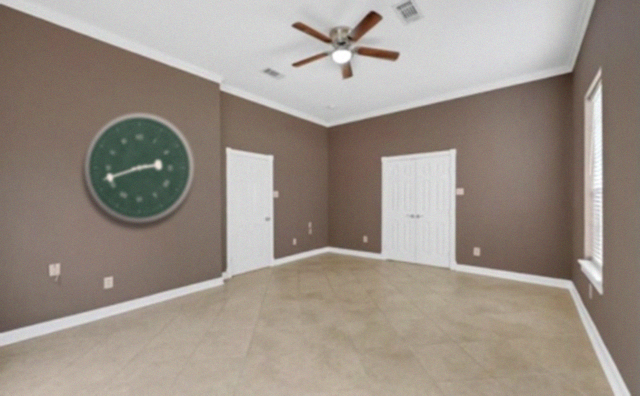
2:42
